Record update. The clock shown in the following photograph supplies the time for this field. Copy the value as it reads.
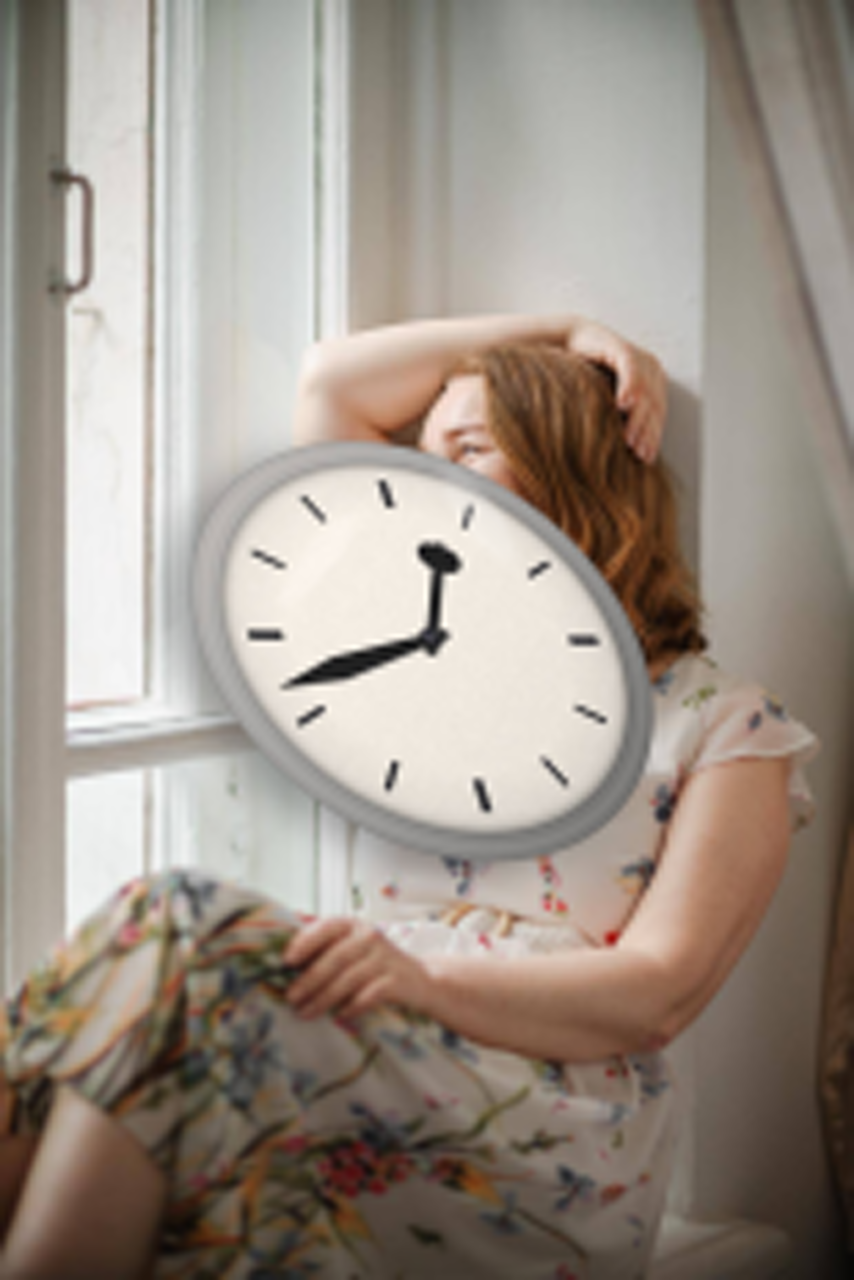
12:42
